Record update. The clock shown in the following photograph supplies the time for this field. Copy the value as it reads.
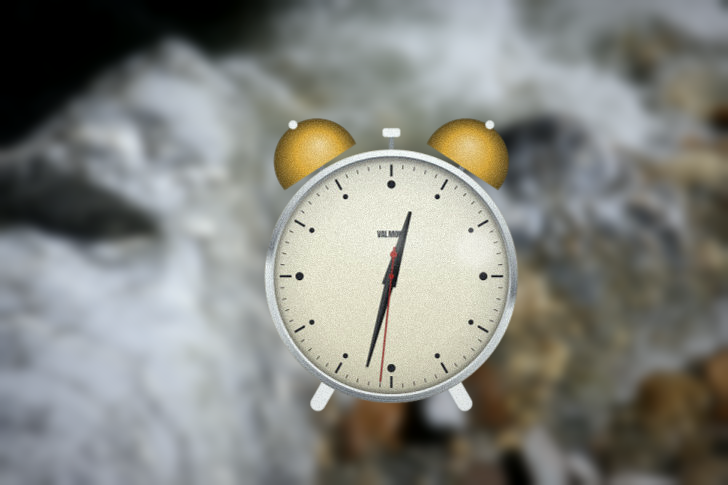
12:32:31
